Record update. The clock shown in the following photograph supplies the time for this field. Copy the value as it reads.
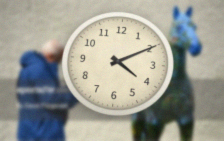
4:10
